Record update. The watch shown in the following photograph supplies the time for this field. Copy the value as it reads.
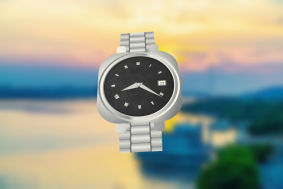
8:21
